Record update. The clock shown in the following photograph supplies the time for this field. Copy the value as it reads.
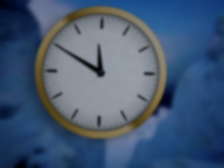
11:50
